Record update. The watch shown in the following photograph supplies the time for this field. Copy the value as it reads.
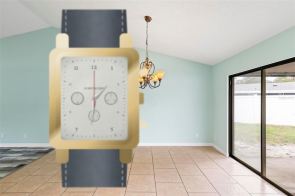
1:31
